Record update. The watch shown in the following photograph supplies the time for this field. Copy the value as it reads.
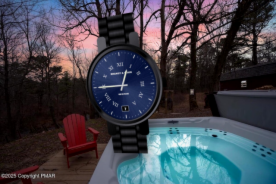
12:45
